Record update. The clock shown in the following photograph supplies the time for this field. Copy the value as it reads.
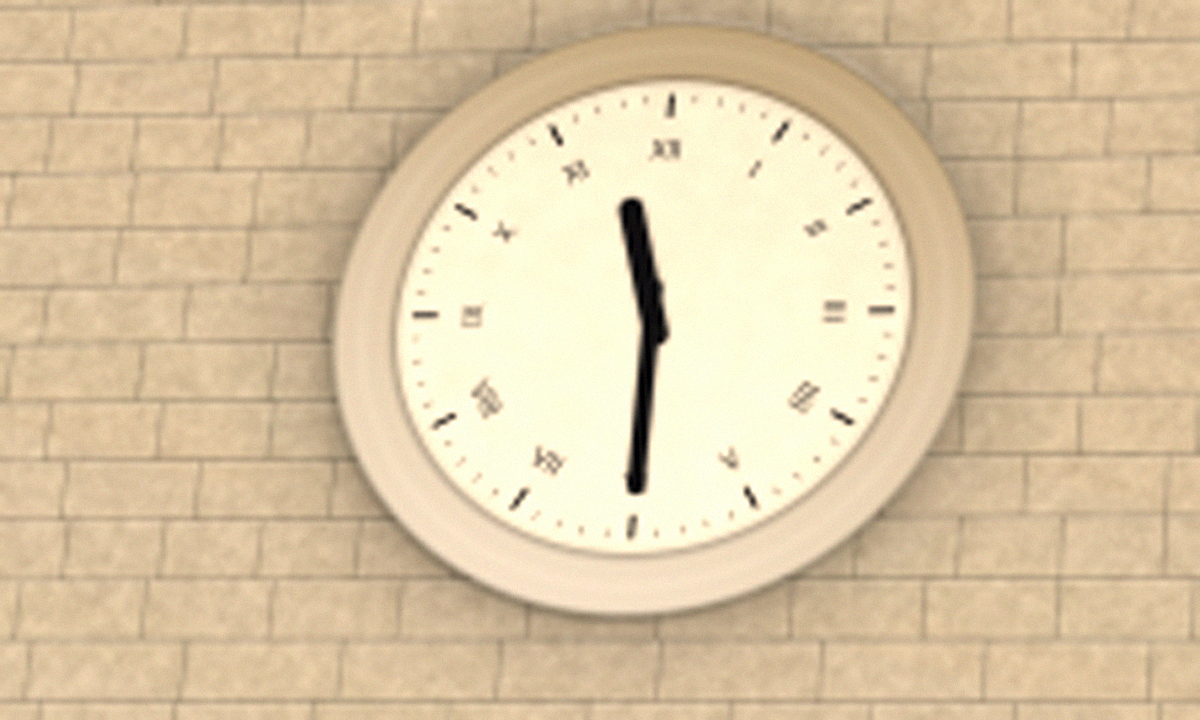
11:30
